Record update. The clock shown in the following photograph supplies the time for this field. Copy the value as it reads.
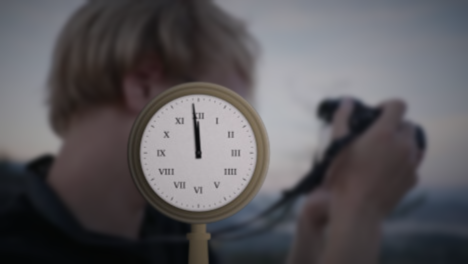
11:59
